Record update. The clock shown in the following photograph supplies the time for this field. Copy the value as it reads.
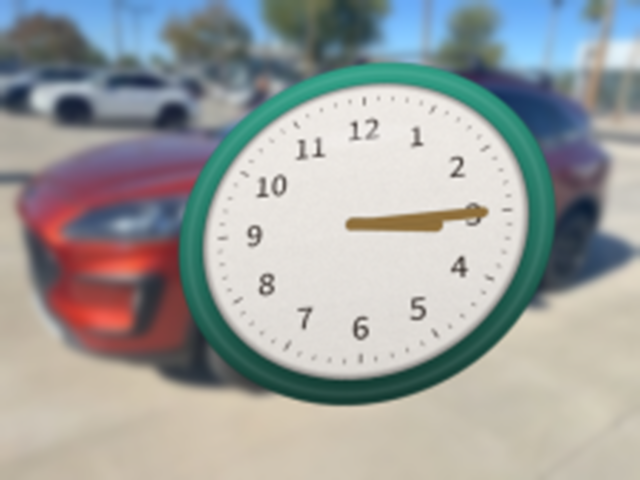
3:15
